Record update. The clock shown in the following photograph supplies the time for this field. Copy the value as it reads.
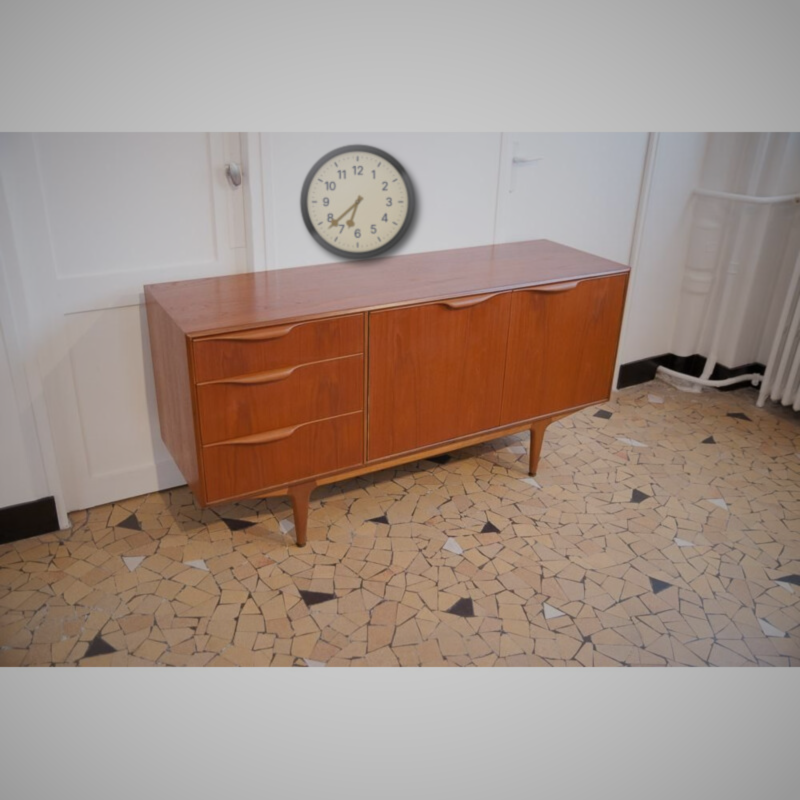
6:38
